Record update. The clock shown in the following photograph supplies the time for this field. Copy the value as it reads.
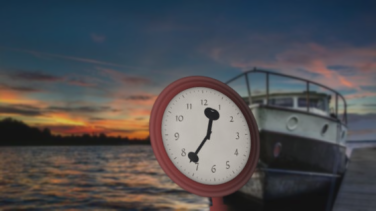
12:37
